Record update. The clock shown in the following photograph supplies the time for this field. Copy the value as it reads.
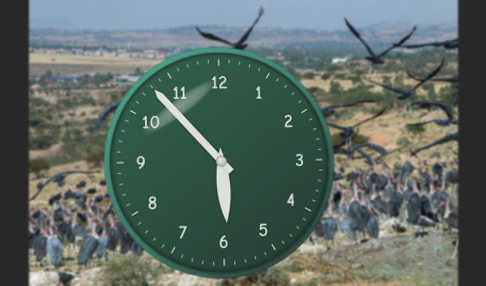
5:53
